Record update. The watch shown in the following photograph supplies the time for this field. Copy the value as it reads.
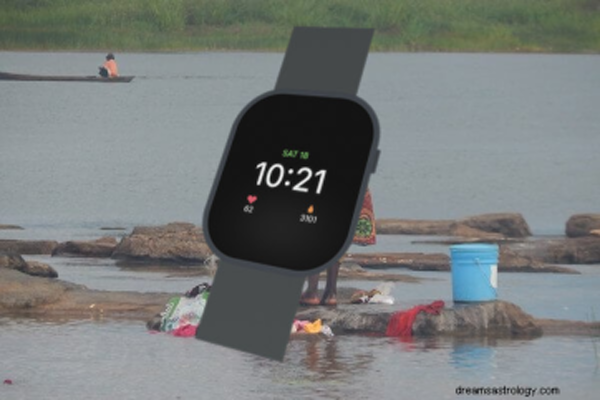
10:21
